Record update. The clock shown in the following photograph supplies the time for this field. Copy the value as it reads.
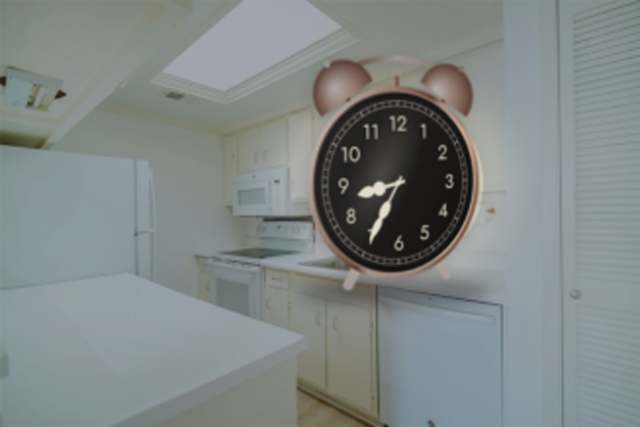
8:35
